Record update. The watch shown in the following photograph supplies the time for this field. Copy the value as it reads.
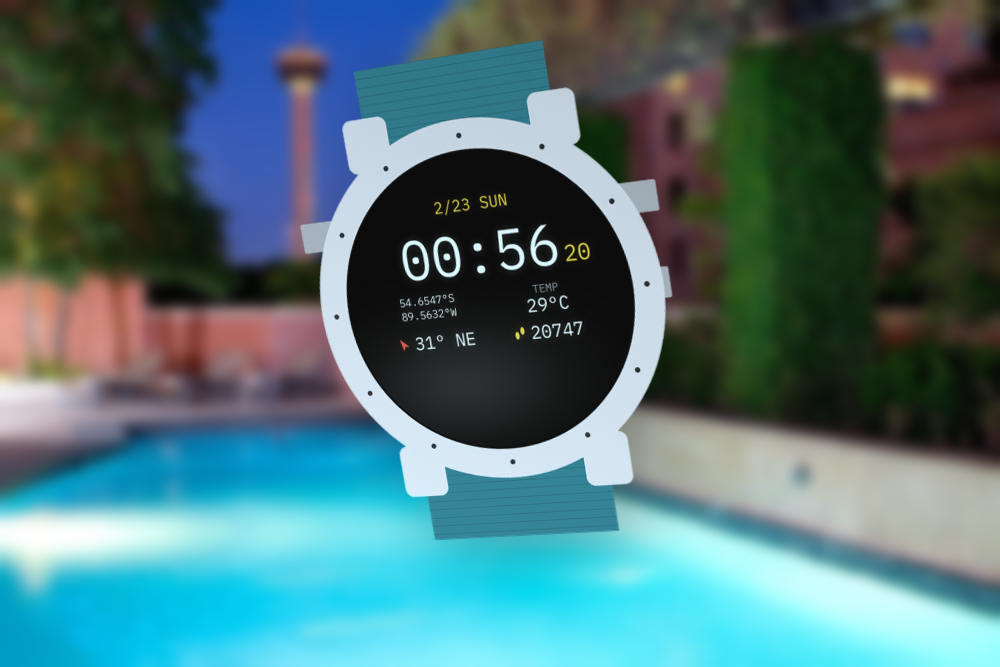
0:56:20
